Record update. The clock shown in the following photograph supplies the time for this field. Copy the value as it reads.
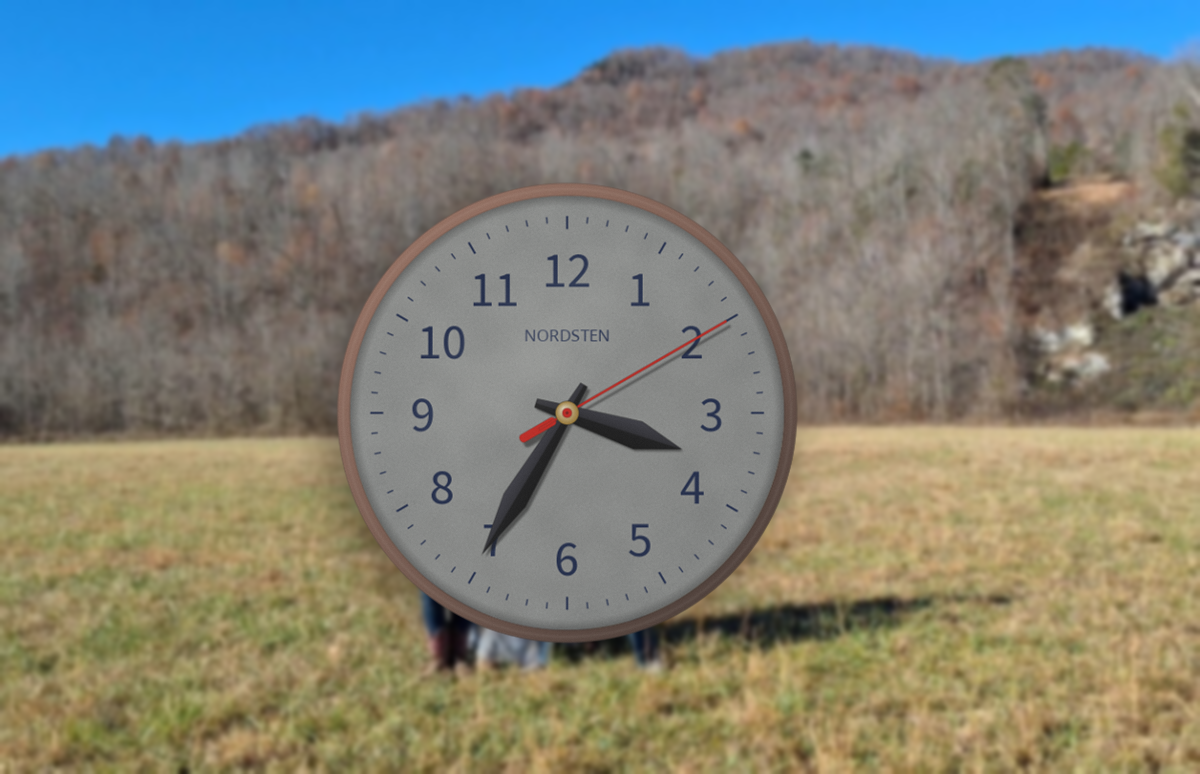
3:35:10
